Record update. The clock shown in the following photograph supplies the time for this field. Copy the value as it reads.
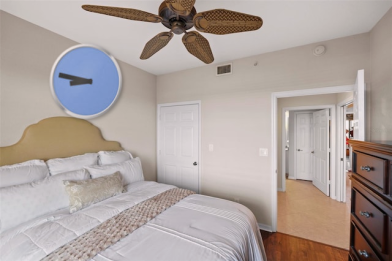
8:47
